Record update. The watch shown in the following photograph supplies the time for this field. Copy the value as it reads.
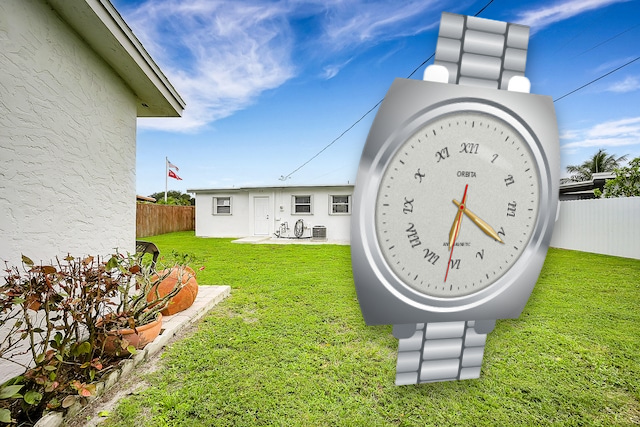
6:20:31
